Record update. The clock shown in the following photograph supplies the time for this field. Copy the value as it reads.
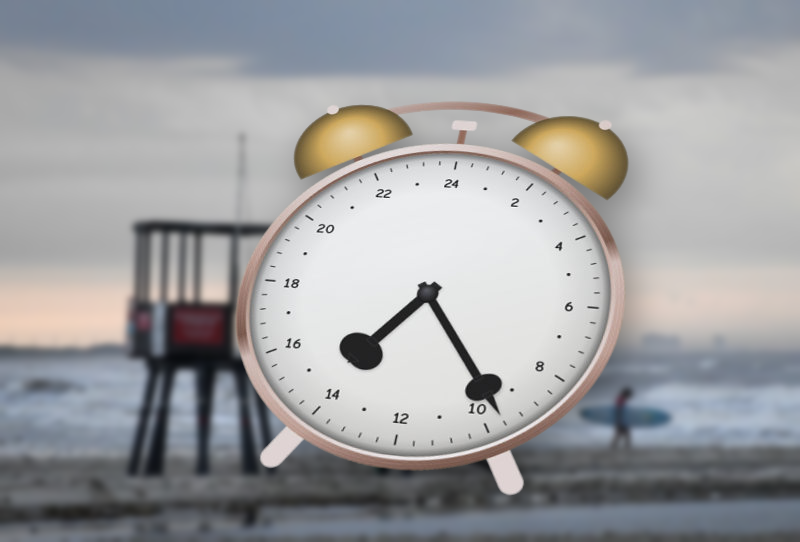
14:24
